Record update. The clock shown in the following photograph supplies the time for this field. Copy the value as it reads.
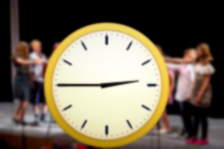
2:45
